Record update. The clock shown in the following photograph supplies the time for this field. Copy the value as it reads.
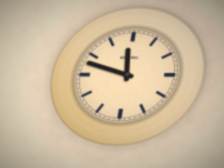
11:48
